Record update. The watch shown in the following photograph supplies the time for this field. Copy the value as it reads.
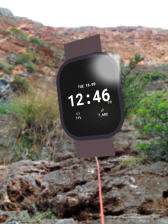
12:46
